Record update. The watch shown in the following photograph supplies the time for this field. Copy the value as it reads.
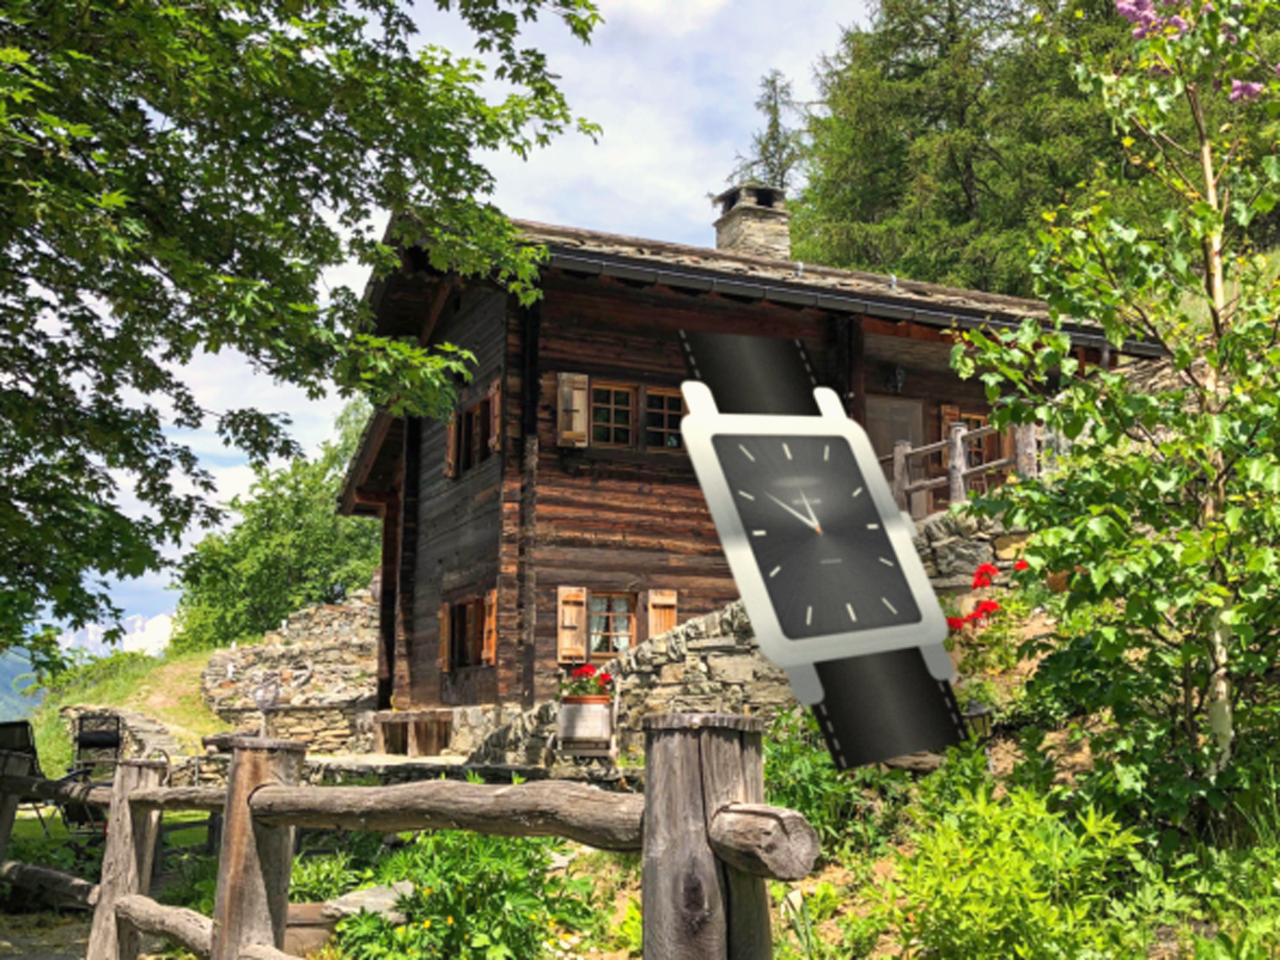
11:52
